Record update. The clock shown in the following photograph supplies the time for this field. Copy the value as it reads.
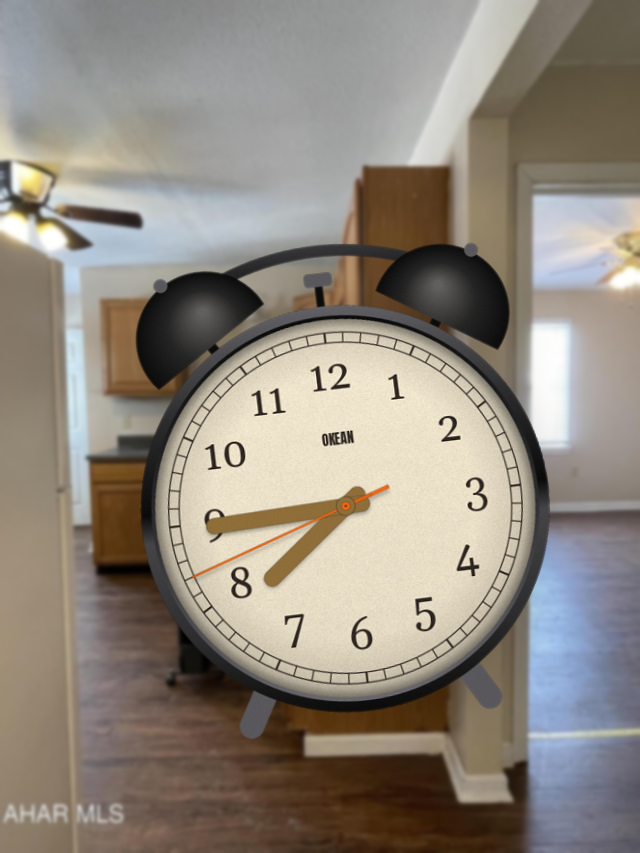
7:44:42
